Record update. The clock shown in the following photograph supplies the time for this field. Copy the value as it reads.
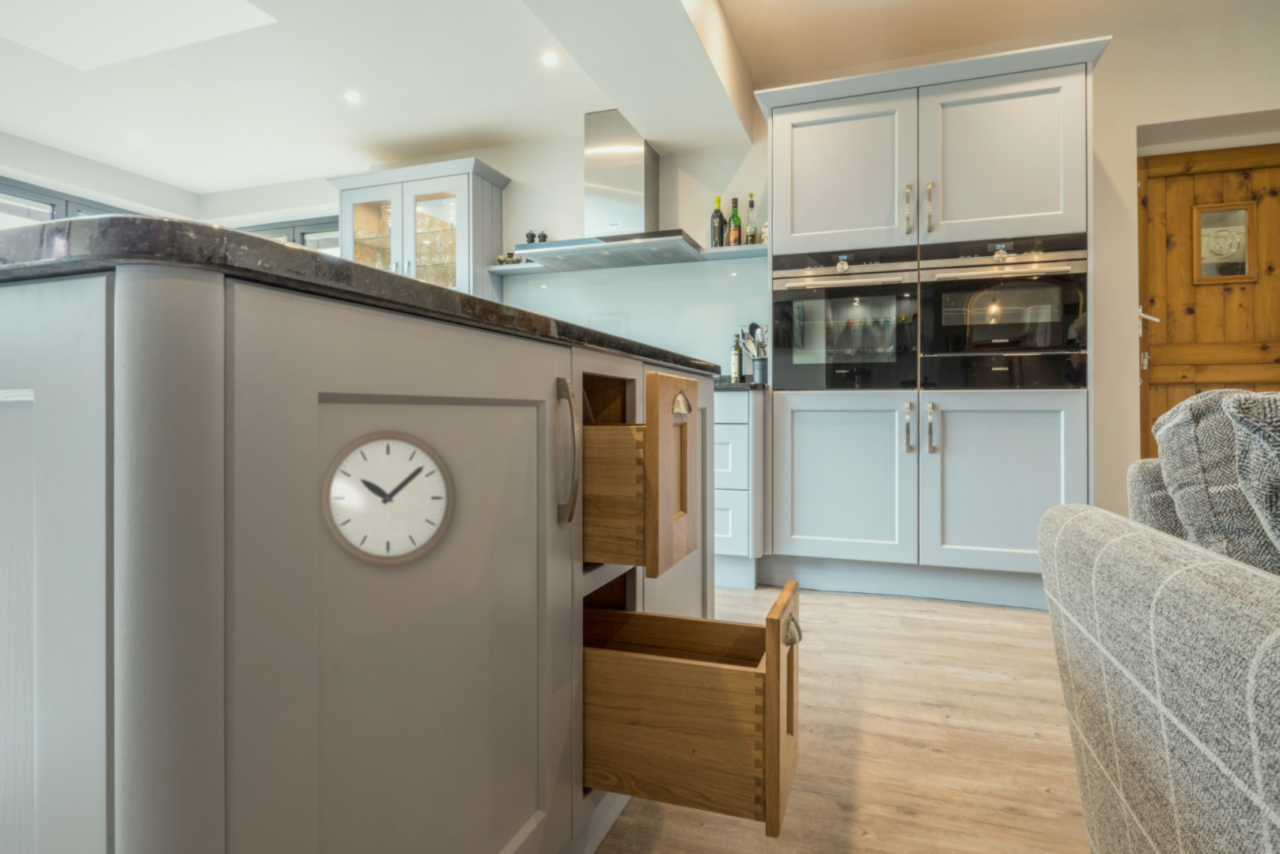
10:08
